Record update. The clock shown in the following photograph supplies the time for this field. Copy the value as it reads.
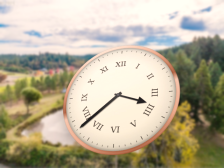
3:38
